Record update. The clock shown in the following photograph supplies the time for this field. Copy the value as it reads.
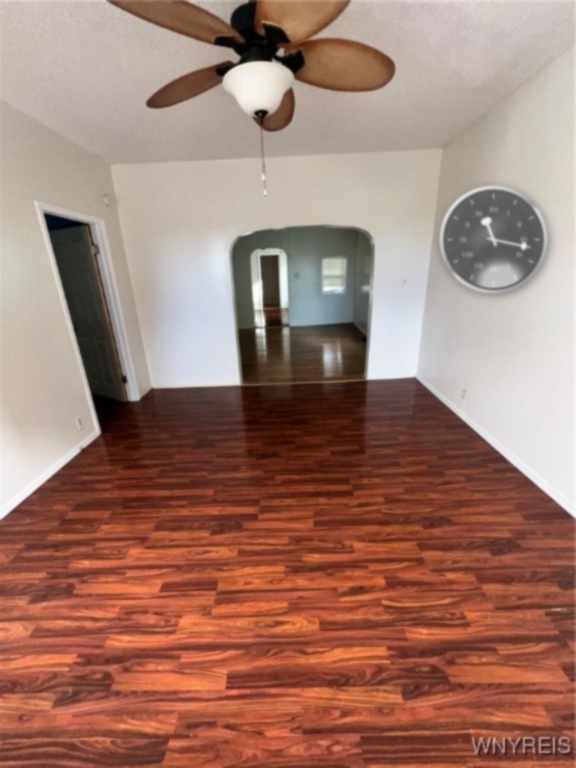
11:17
